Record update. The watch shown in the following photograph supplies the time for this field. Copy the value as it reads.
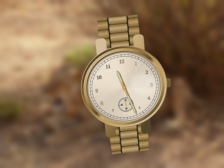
11:27
